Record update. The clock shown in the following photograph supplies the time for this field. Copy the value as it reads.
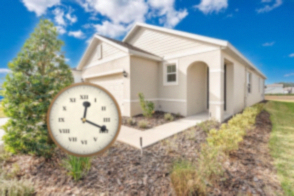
12:19
